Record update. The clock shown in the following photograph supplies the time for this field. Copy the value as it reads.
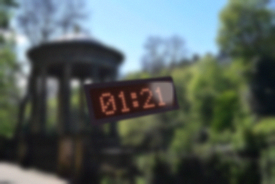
1:21
